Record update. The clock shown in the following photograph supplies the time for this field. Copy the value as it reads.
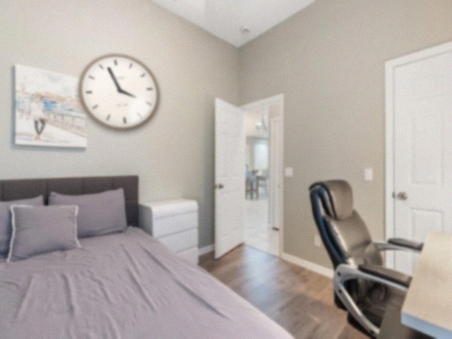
3:57
